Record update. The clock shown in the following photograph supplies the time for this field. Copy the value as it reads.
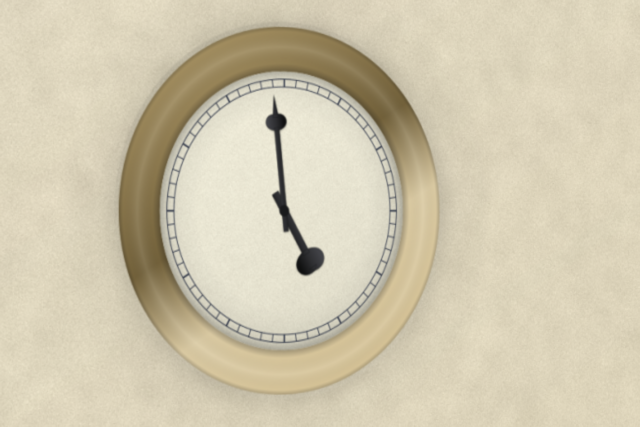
4:59
